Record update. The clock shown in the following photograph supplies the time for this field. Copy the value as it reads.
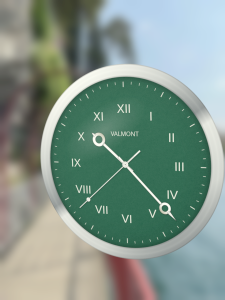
10:22:38
